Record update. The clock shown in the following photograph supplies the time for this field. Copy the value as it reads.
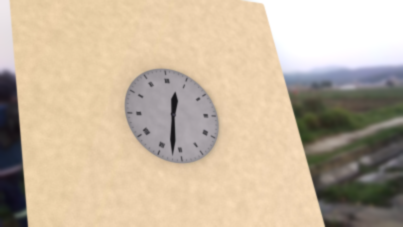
12:32
